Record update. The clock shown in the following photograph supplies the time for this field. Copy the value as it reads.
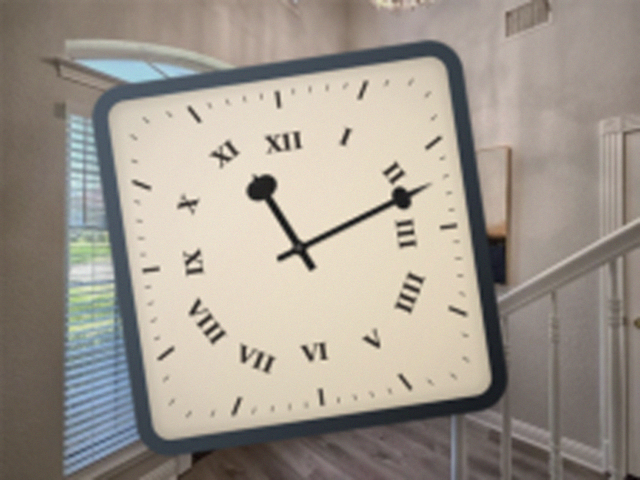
11:12
